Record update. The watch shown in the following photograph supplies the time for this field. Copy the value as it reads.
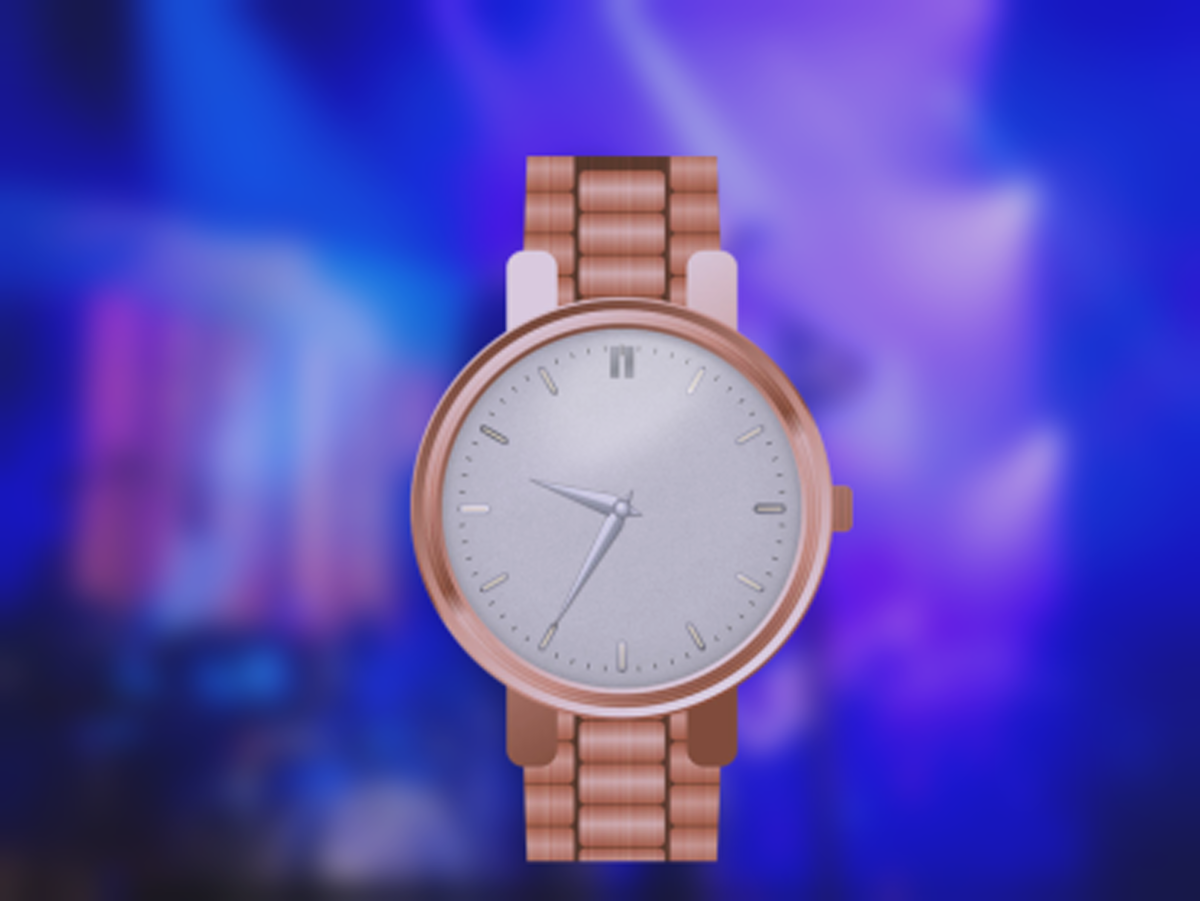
9:35
